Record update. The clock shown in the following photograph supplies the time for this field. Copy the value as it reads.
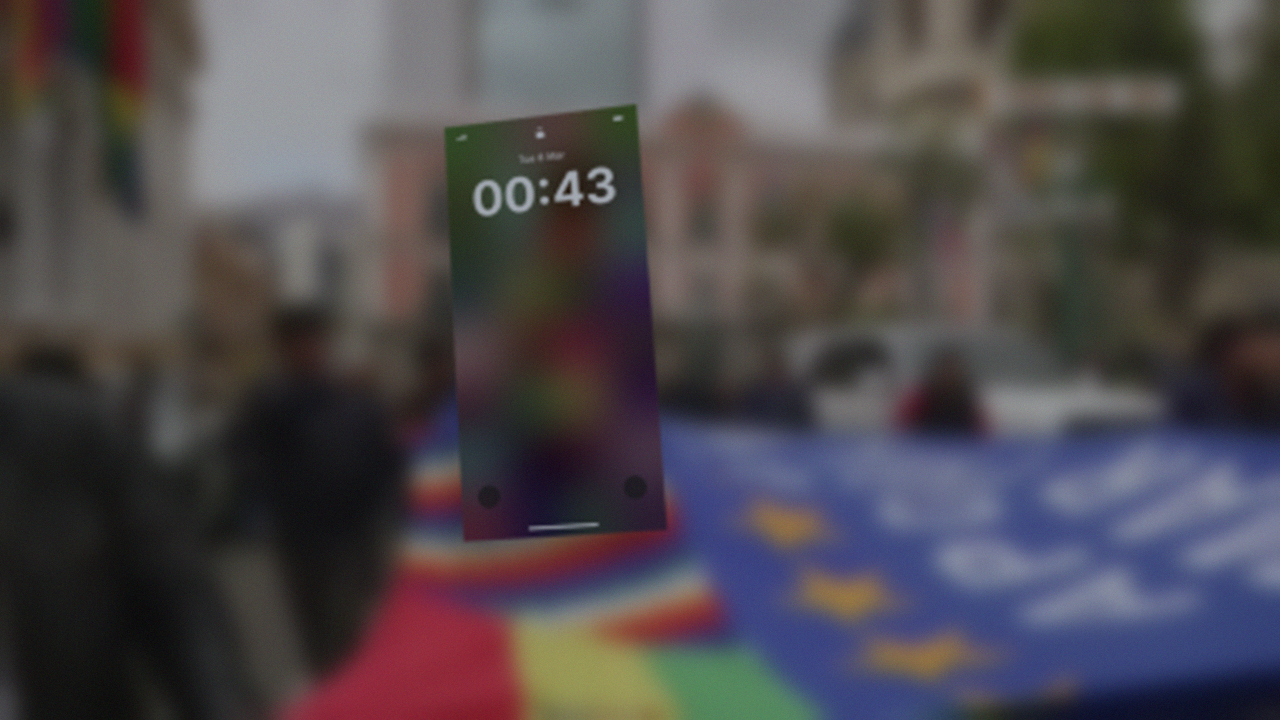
0:43
